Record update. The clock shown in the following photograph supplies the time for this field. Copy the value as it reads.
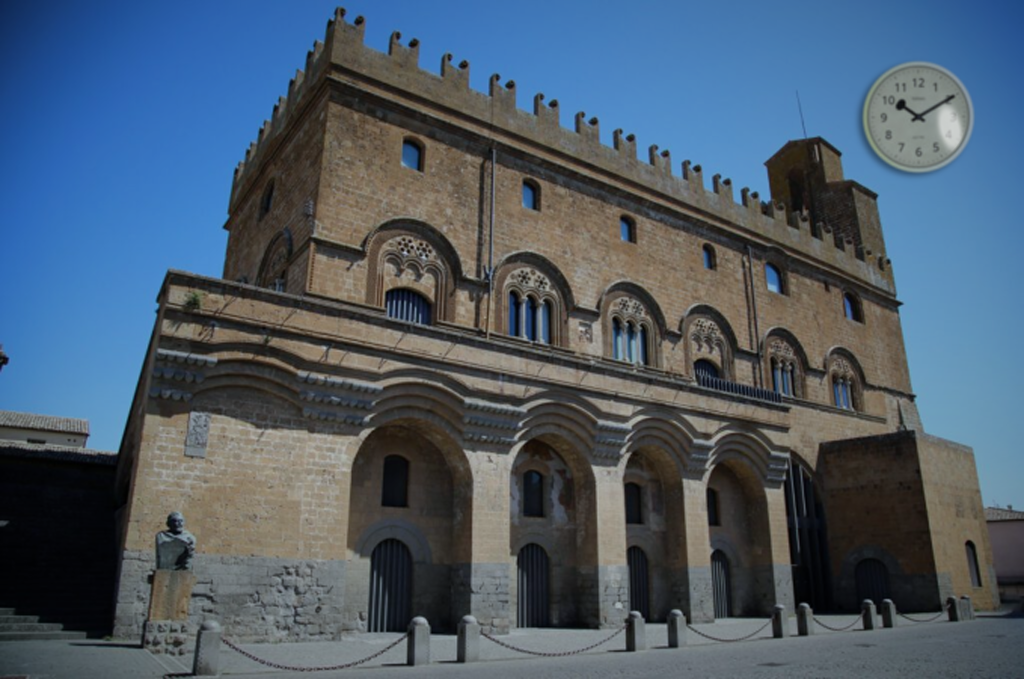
10:10
